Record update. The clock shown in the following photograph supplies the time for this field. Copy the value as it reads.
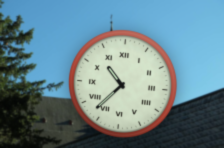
10:37
